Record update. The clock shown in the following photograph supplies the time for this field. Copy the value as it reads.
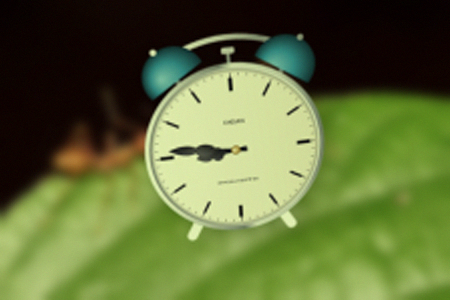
8:46
